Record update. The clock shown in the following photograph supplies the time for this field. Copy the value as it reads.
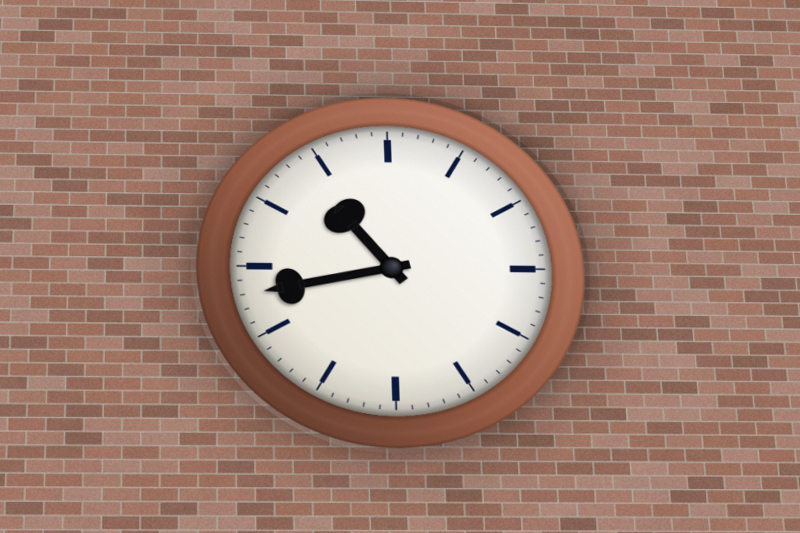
10:43
